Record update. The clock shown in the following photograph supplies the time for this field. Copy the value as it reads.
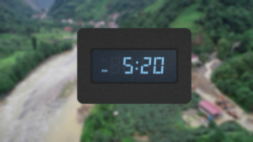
5:20
